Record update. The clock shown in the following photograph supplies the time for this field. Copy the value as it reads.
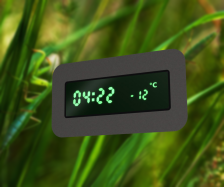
4:22
